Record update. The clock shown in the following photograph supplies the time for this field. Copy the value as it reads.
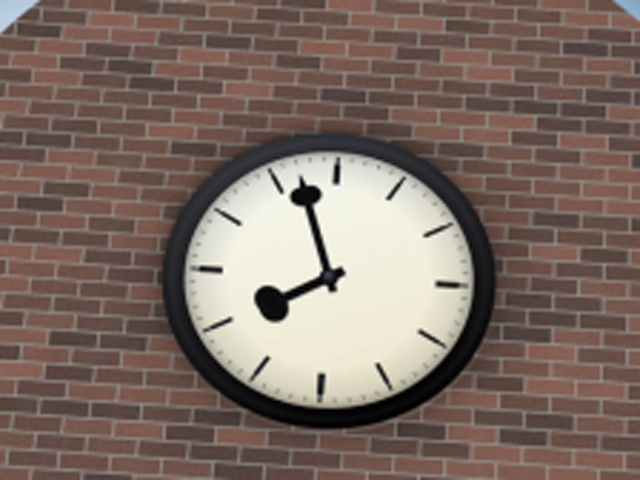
7:57
